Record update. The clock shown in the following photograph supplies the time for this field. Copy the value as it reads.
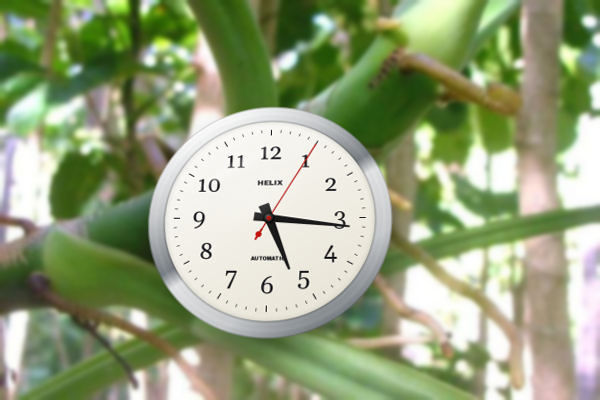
5:16:05
